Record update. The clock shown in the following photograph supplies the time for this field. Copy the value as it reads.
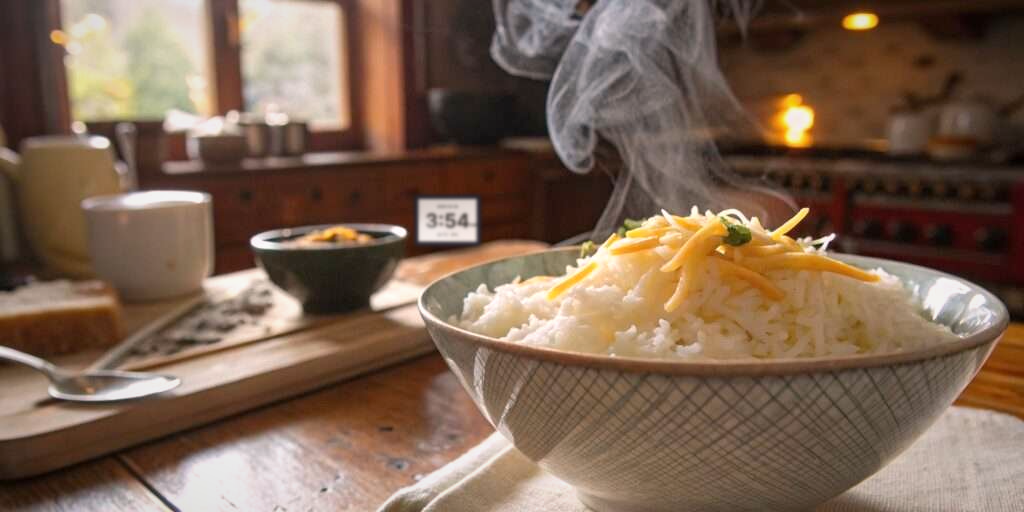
3:54
